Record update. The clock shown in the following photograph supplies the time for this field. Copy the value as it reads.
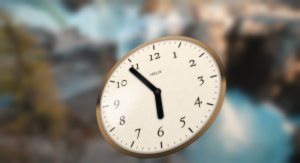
5:54
